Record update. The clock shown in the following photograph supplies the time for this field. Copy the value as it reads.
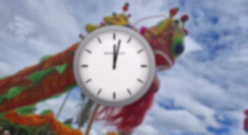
12:02
